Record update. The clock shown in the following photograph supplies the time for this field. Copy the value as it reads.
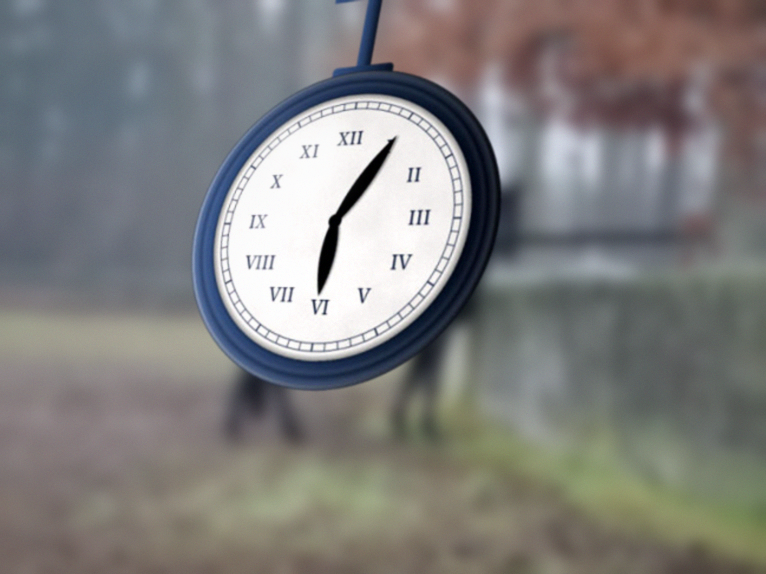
6:05
